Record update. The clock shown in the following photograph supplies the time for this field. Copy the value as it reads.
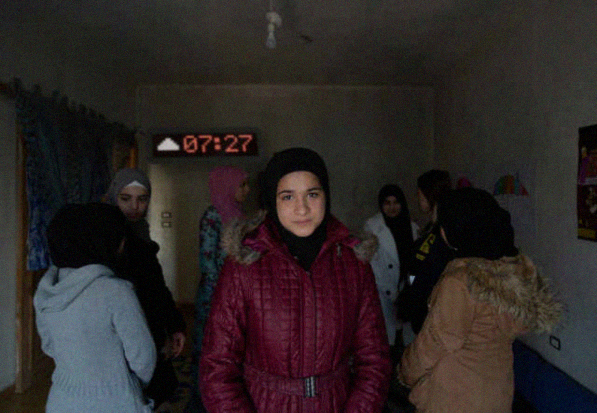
7:27
